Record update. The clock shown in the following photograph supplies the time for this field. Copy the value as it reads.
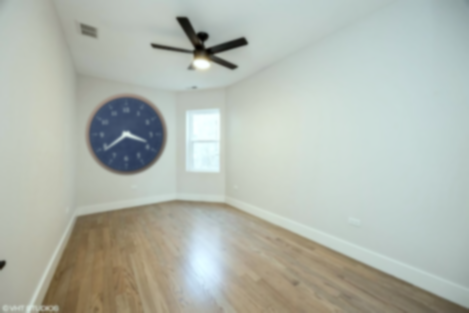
3:39
